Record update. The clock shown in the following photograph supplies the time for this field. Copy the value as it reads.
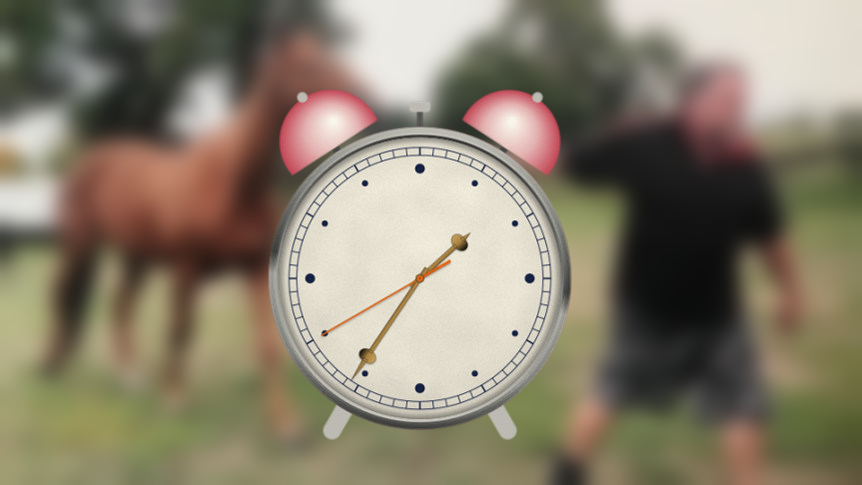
1:35:40
